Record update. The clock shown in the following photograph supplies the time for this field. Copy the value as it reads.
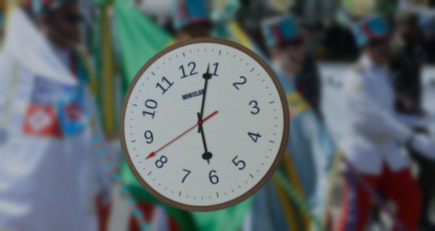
6:03:42
